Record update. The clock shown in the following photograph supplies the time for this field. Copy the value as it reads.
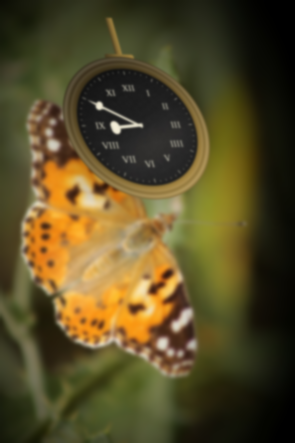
8:50
